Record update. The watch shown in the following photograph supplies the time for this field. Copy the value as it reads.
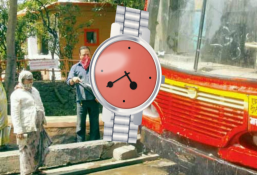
4:39
